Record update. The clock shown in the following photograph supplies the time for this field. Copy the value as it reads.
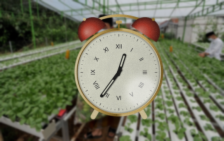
12:36
